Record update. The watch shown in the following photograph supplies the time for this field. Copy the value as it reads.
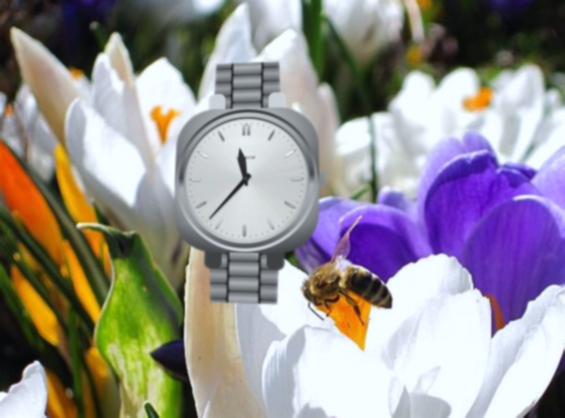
11:37
